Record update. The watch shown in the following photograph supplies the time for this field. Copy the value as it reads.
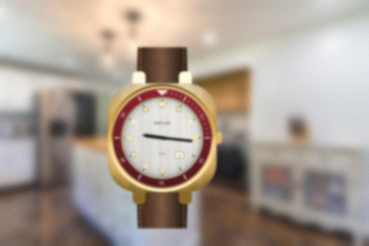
9:16
